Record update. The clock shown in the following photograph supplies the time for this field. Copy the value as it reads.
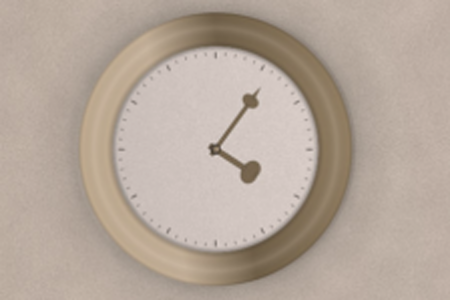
4:06
